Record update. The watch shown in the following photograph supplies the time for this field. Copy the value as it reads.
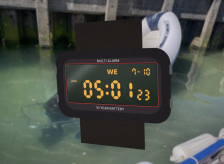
5:01:23
